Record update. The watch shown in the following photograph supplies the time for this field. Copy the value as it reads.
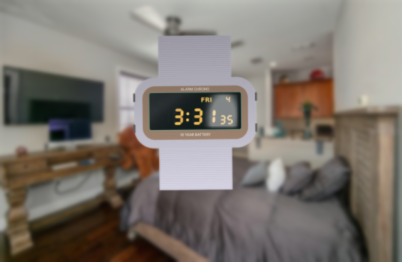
3:31:35
